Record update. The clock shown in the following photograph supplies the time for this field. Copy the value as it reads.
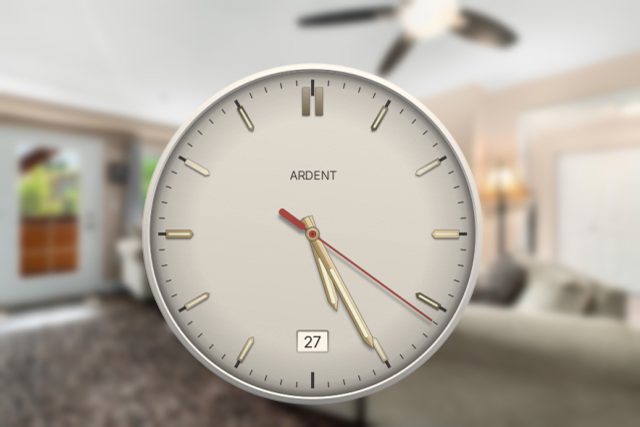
5:25:21
